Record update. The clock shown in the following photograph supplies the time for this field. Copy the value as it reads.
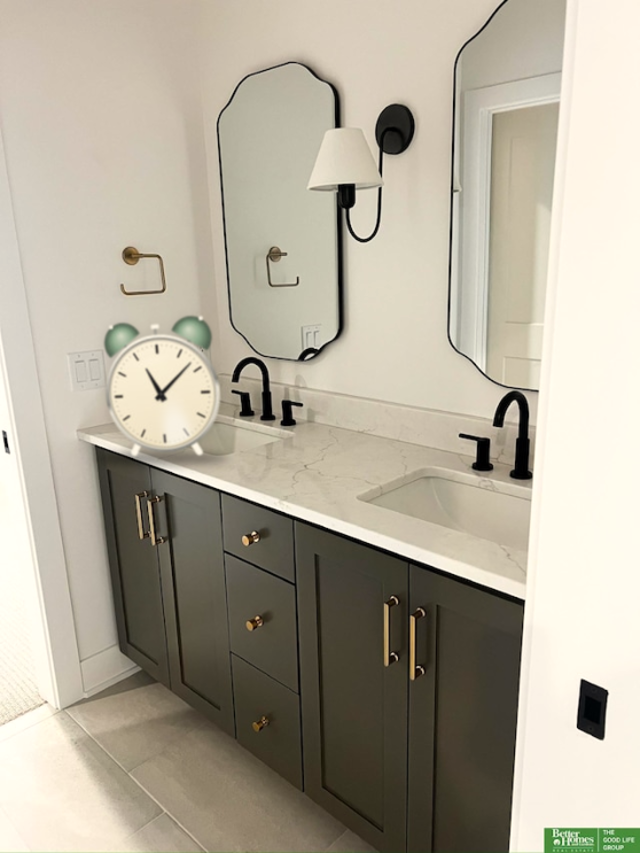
11:08
